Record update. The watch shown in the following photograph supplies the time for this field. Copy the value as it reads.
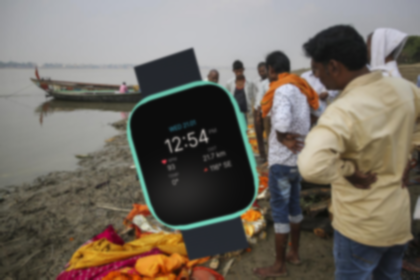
12:54
